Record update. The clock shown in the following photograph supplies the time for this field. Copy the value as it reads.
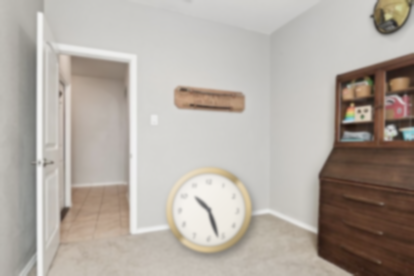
10:27
